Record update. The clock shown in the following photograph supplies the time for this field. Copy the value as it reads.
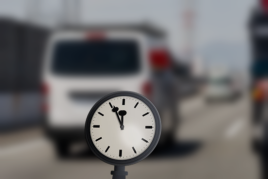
11:56
